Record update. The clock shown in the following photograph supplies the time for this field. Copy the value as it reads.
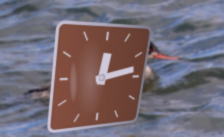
12:13
